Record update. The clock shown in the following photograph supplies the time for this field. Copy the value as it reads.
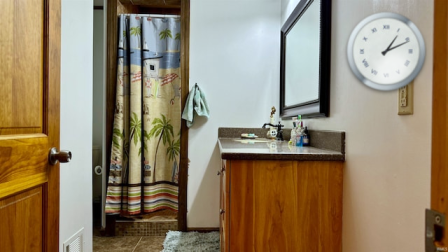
1:11
